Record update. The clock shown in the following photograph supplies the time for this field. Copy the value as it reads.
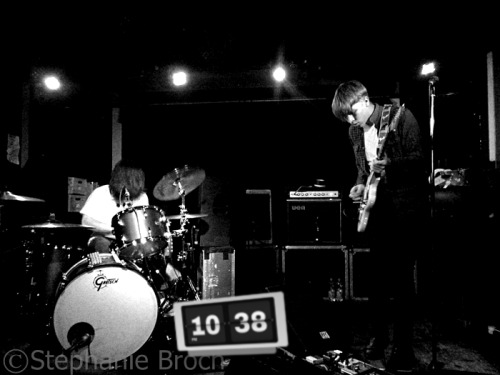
10:38
